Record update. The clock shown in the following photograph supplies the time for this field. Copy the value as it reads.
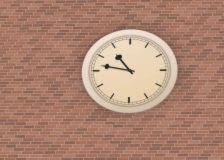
10:47
